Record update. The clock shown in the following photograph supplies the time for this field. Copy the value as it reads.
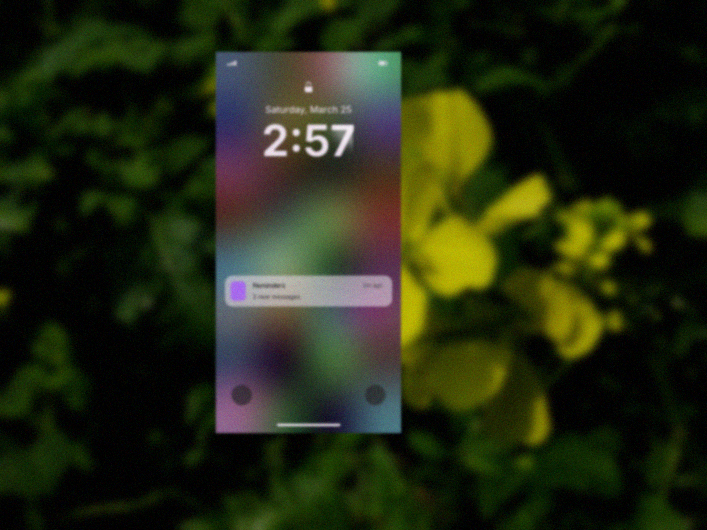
2:57
